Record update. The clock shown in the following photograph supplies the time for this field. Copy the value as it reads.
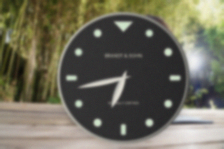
6:43
